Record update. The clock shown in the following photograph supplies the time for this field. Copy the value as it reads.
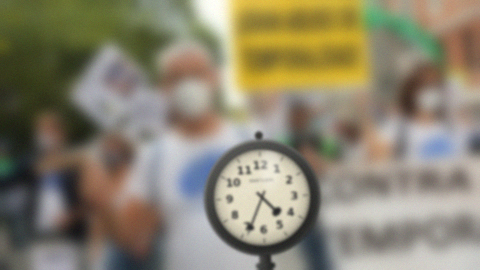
4:34
